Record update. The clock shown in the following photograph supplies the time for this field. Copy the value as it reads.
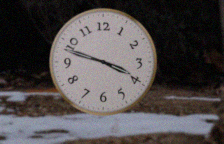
3:48
